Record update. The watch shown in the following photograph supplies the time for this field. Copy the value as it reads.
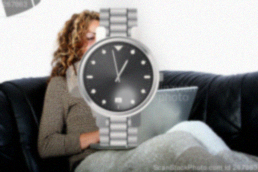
12:58
